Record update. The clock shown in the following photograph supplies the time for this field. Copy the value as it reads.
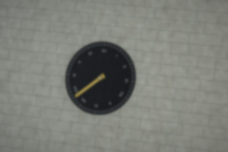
7:38
